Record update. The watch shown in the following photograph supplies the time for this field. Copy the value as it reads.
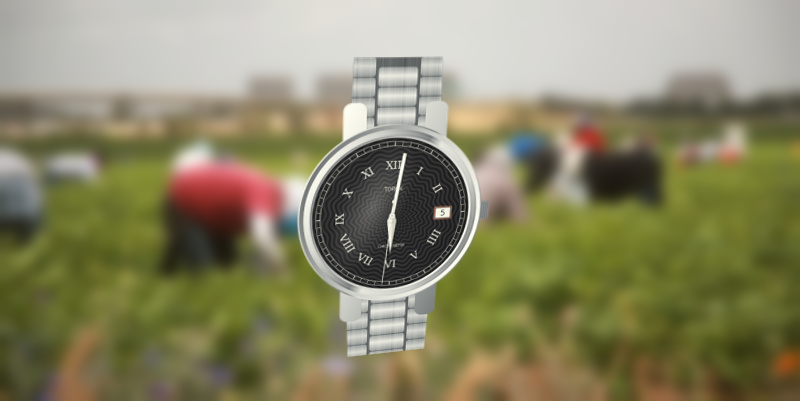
6:01:31
